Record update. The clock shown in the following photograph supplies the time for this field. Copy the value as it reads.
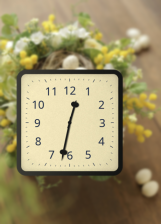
12:32
